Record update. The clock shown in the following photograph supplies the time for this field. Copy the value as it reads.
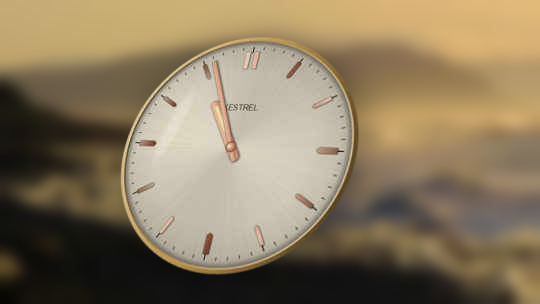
10:56
